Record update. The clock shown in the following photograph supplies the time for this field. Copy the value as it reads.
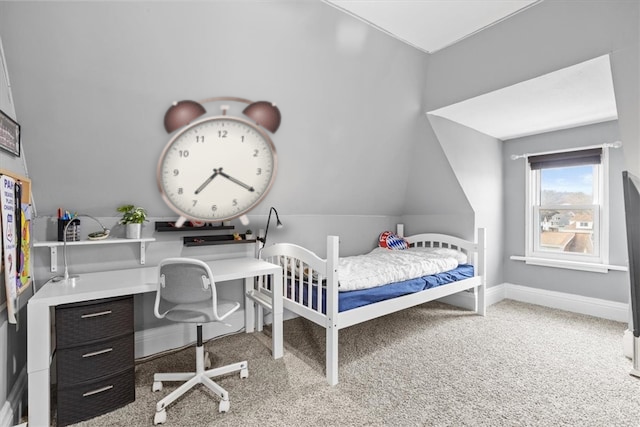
7:20
